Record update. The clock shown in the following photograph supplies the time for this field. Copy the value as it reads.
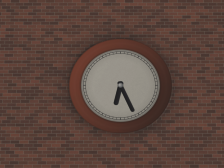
6:26
